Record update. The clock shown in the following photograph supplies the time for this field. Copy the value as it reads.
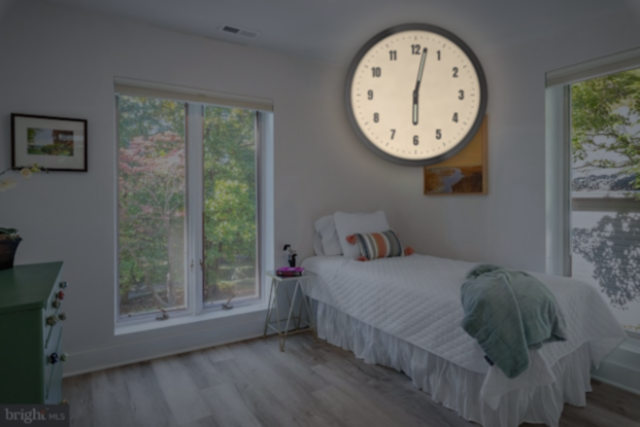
6:02
